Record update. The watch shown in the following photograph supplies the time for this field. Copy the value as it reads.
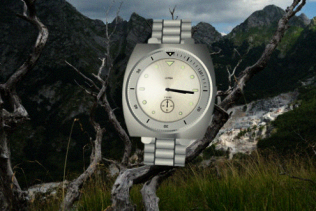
3:16
